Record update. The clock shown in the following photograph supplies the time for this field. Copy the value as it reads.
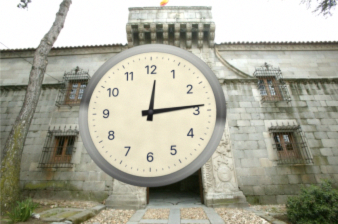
12:14
